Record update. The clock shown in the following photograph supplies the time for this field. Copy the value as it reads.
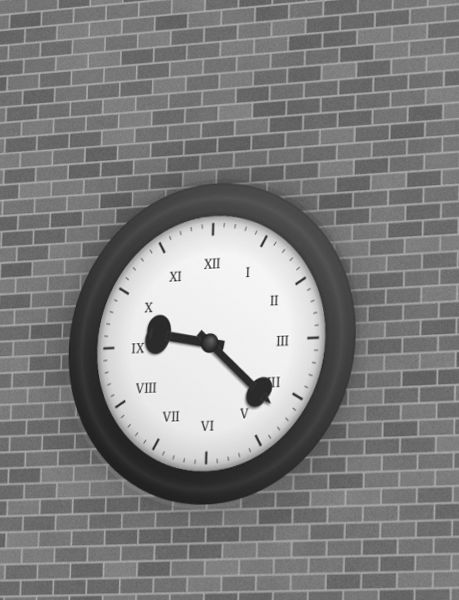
9:22
